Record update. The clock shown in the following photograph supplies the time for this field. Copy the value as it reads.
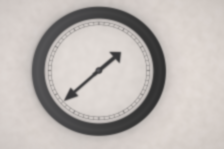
1:38
